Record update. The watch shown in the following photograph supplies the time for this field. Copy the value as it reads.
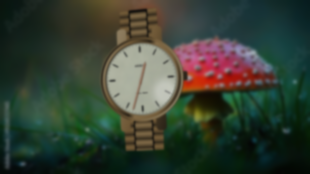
12:33
